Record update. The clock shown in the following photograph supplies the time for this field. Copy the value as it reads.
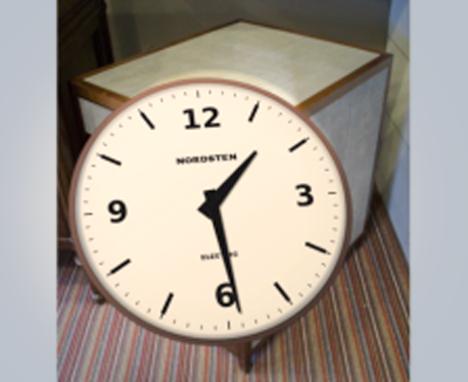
1:29
